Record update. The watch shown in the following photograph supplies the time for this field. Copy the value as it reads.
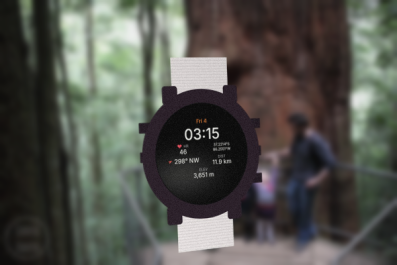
3:15
